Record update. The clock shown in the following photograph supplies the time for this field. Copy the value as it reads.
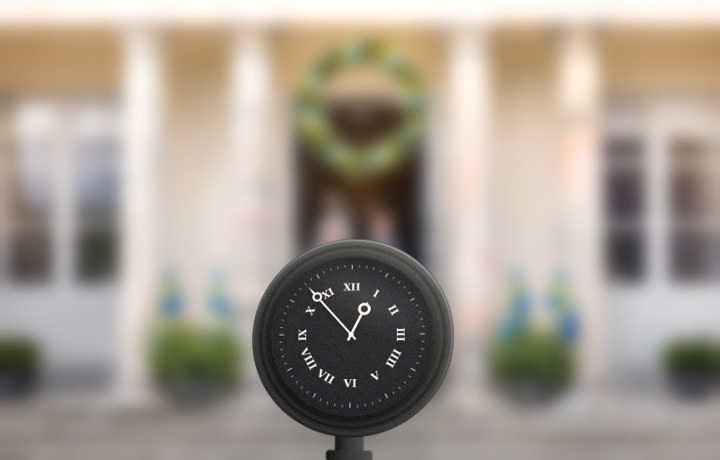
12:53
